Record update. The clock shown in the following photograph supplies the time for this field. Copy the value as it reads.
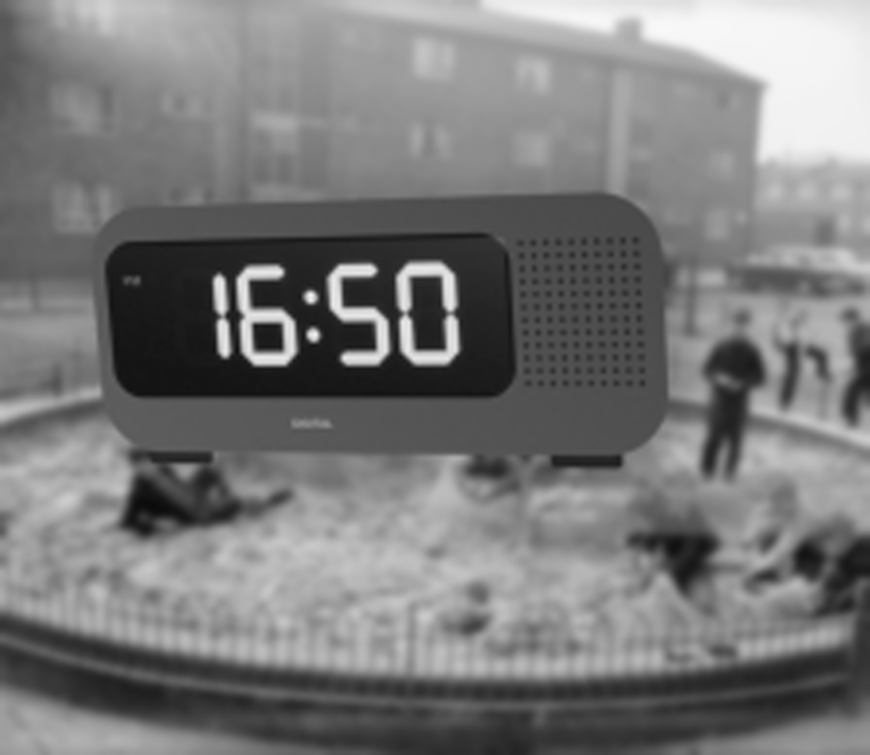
16:50
